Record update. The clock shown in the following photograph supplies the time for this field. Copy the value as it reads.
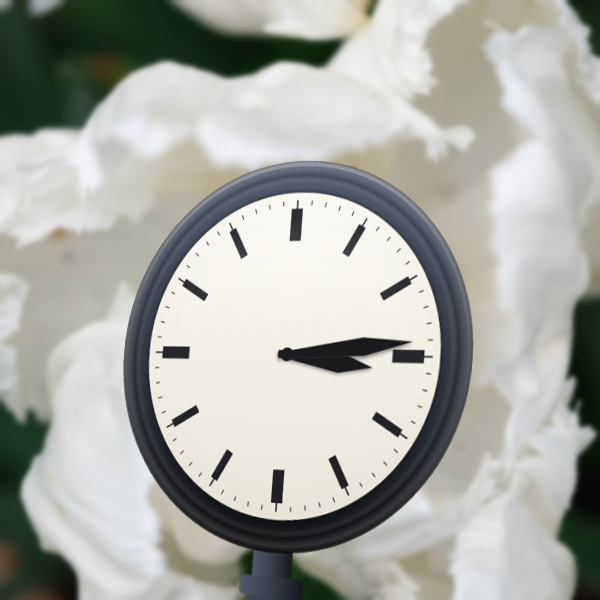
3:14
